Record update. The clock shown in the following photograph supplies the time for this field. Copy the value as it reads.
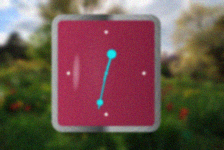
12:32
